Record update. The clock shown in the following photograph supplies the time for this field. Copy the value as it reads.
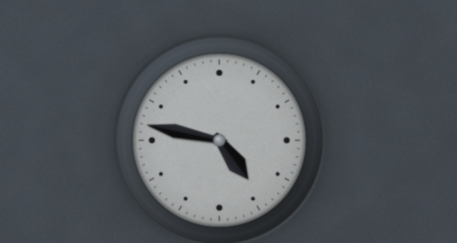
4:47
